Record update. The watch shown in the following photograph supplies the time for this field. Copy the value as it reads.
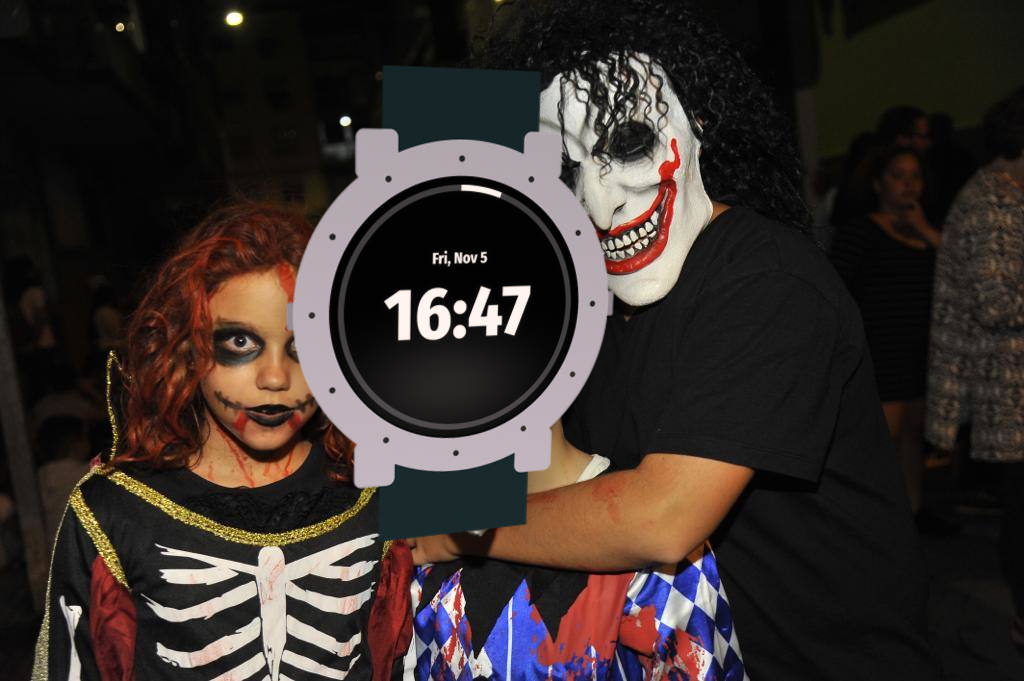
16:47
